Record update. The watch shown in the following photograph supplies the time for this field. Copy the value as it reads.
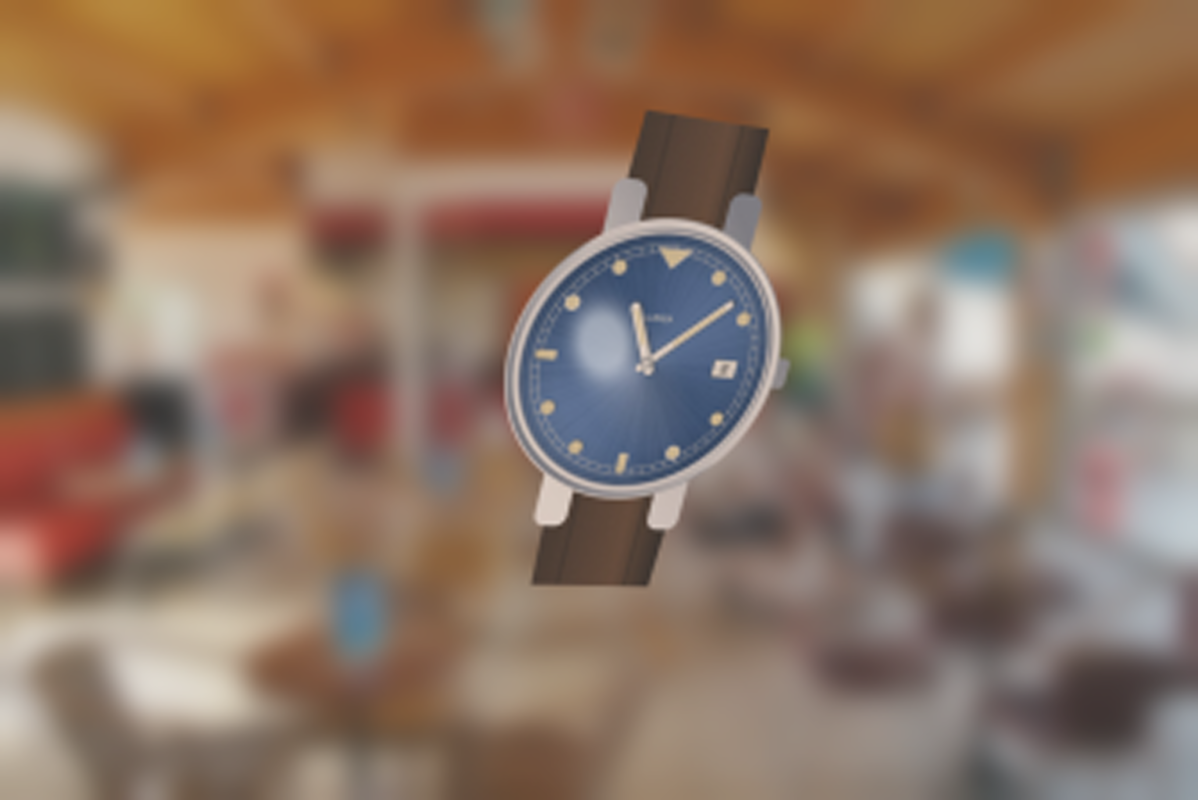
11:08
